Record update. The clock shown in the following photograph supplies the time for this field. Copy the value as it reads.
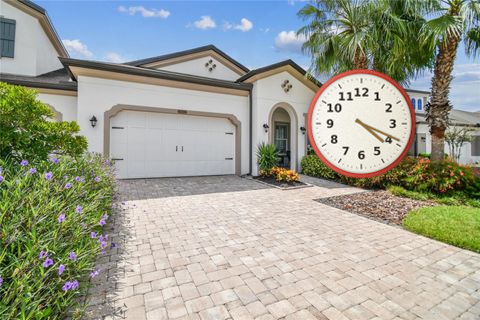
4:19
